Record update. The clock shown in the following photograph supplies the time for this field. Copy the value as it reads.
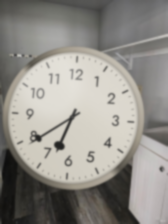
6:39
